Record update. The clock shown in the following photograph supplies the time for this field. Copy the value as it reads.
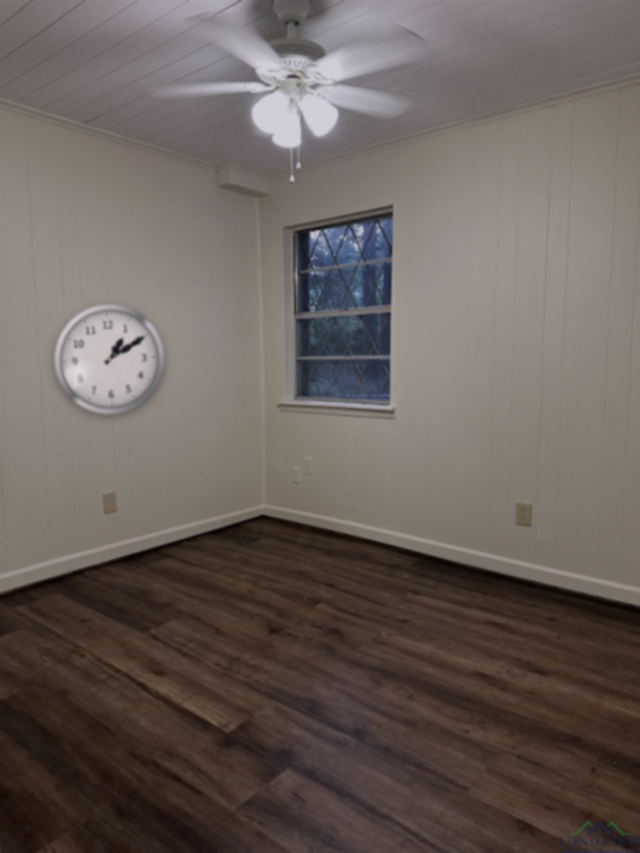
1:10
